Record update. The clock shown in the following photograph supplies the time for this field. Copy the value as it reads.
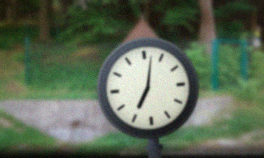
7:02
